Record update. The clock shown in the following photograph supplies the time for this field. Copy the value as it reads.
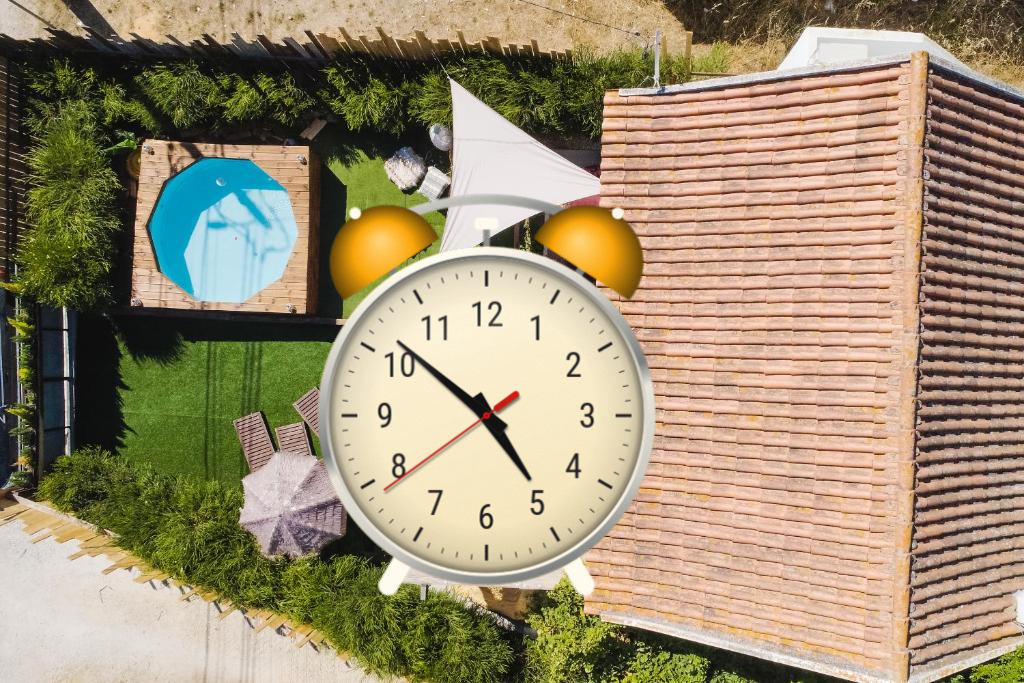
4:51:39
